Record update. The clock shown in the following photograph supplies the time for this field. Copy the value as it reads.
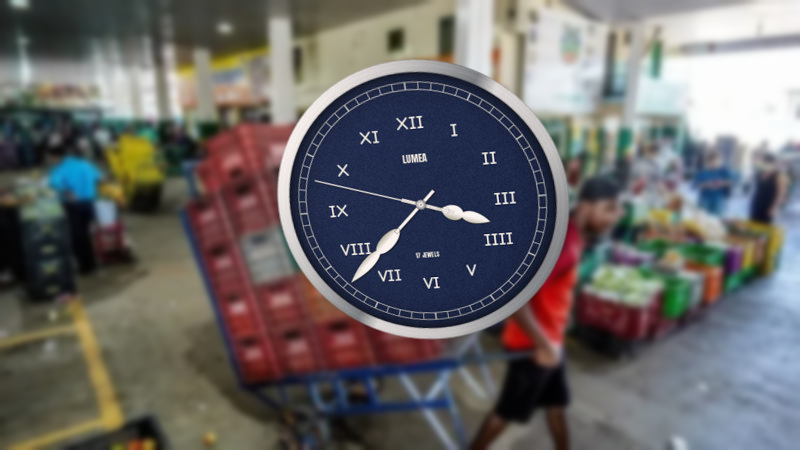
3:37:48
